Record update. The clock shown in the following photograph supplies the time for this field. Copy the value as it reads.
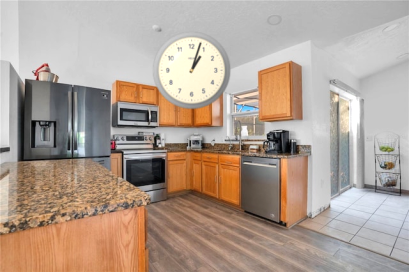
1:03
